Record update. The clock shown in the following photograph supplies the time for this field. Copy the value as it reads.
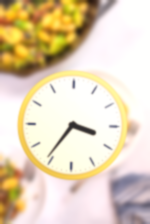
3:36
